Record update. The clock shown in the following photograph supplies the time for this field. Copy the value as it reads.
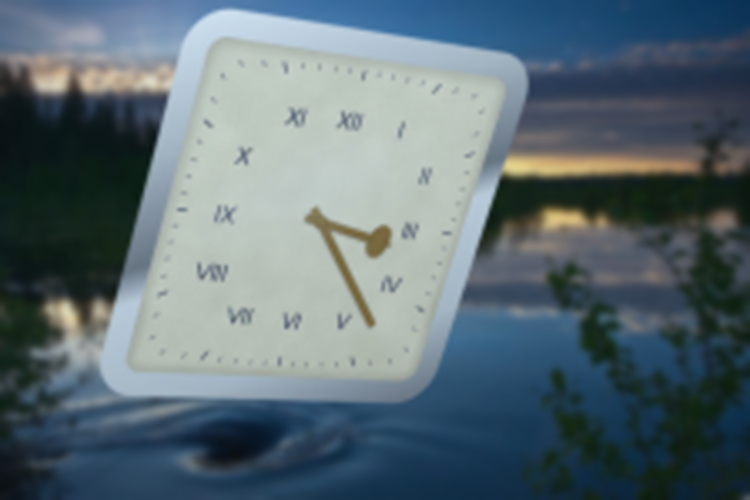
3:23
